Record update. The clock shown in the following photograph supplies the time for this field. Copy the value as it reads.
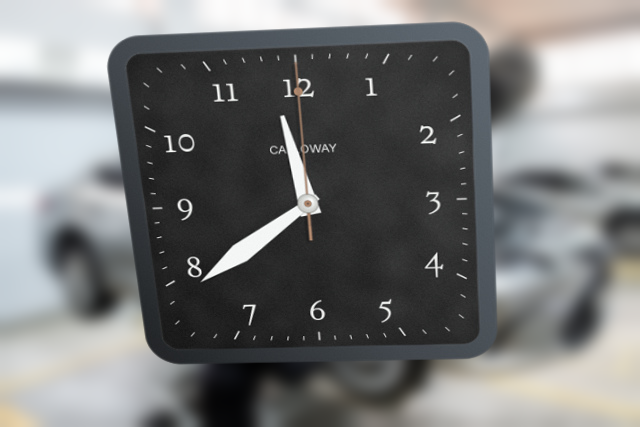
11:39:00
